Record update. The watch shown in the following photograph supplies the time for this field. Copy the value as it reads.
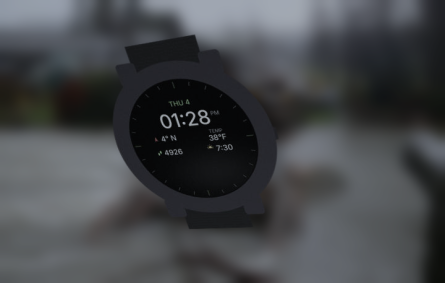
1:28
